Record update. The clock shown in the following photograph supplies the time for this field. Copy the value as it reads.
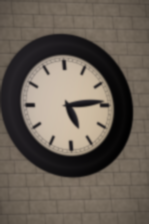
5:14
